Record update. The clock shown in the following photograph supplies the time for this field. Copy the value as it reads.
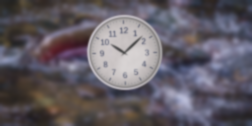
10:08
